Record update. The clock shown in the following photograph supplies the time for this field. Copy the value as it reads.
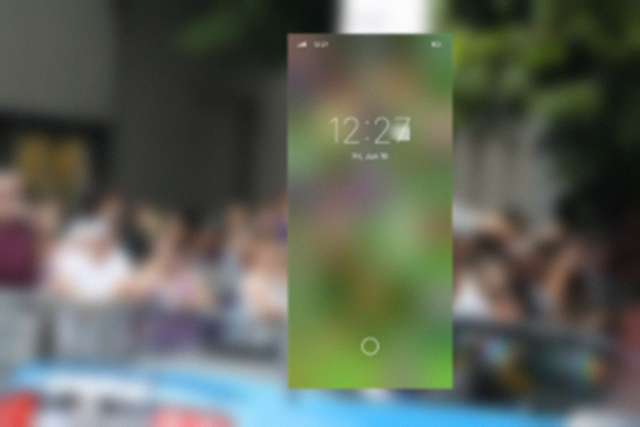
12:27
